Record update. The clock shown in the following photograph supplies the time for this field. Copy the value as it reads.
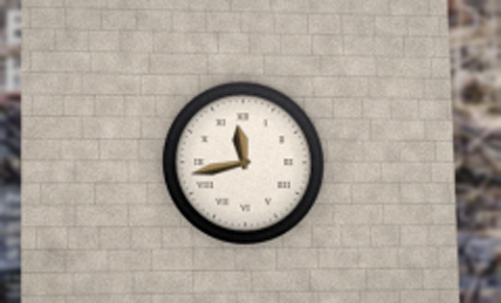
11:43
